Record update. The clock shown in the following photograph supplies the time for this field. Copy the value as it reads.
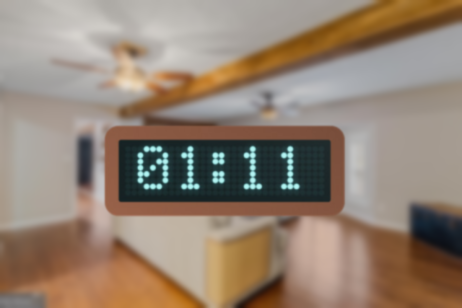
1:11
